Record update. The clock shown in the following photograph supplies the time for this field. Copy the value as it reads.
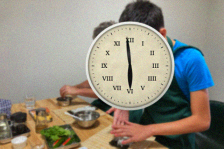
5:59
